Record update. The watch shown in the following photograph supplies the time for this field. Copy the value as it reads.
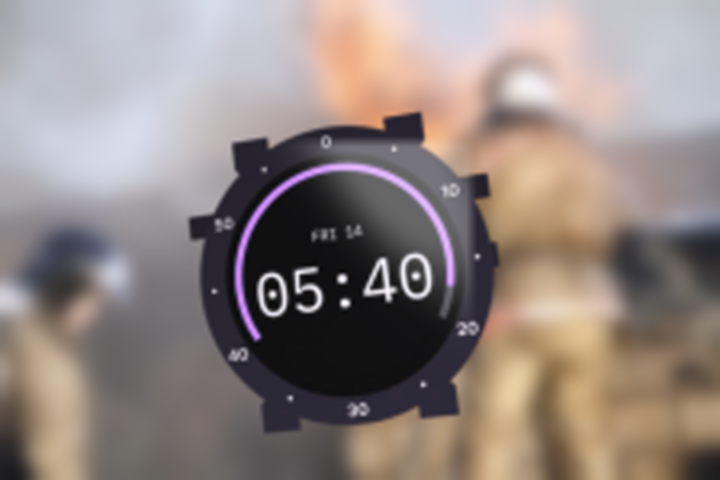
5:40
